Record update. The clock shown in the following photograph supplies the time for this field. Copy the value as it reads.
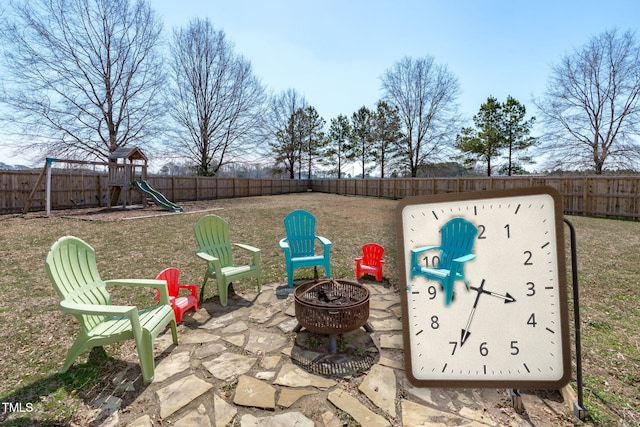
3:34
